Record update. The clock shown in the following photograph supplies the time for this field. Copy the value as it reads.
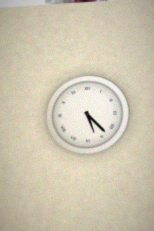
5:23
